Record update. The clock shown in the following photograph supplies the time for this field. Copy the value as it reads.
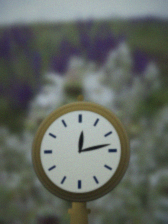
12:13
